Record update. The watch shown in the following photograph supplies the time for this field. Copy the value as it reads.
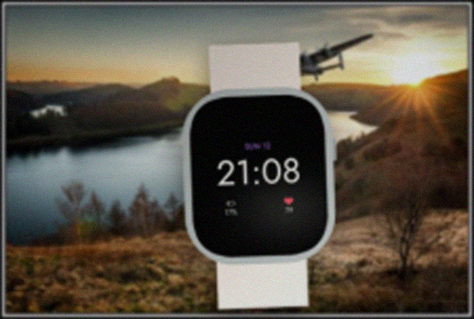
21:08
